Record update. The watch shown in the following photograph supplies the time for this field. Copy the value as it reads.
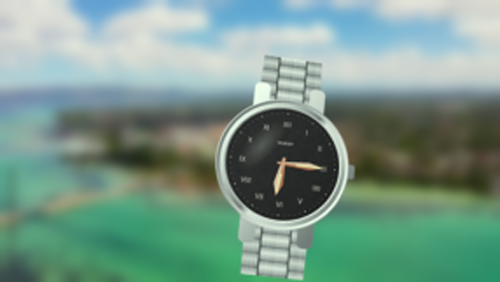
6:15
